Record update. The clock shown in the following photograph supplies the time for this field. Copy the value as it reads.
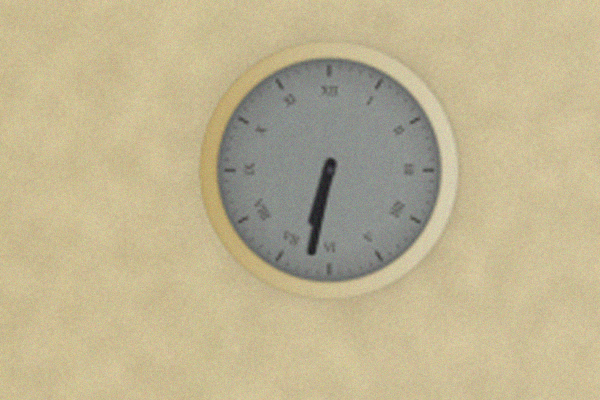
6:32
